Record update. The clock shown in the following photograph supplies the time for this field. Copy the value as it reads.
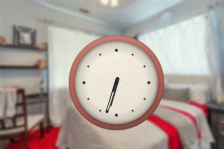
6:33
